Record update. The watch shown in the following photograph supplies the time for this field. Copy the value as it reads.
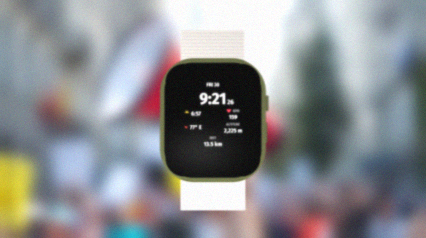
9:21
